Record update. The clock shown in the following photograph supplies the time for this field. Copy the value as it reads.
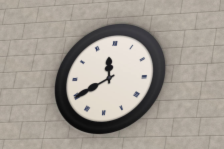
11:40
